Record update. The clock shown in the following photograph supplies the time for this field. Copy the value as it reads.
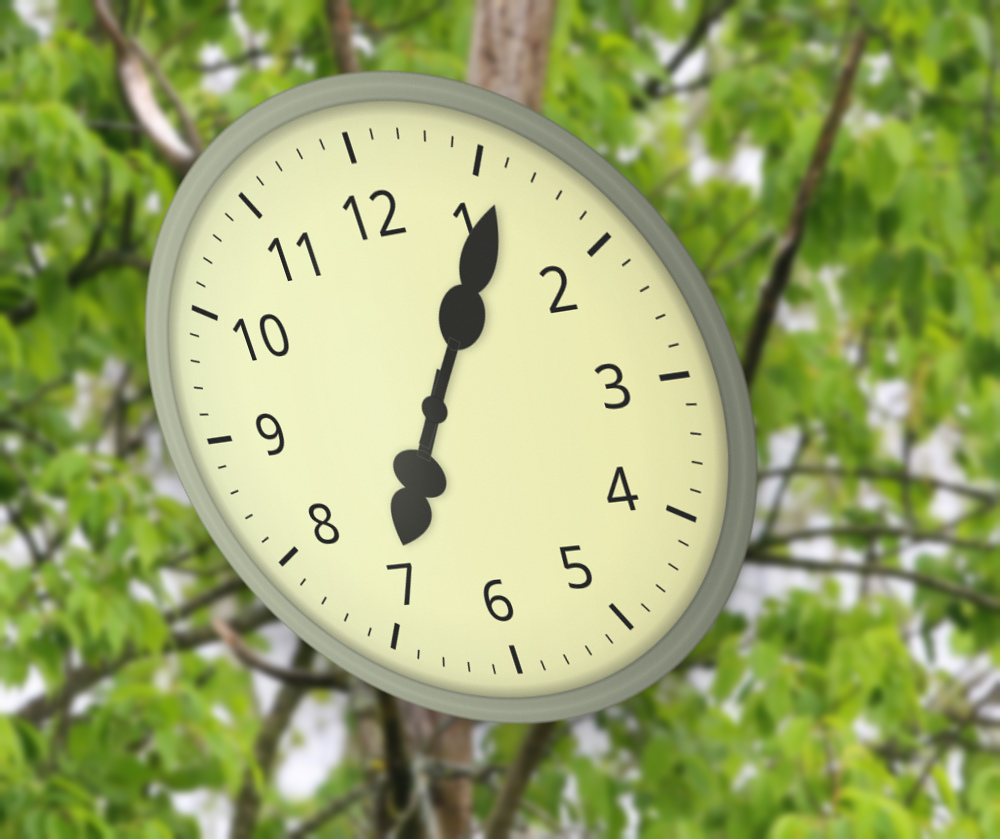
7:06
